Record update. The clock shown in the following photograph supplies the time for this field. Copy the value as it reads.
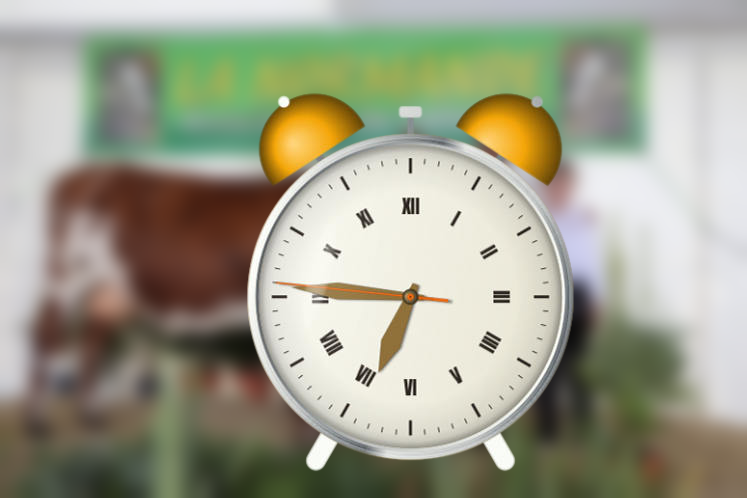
6:45:46
